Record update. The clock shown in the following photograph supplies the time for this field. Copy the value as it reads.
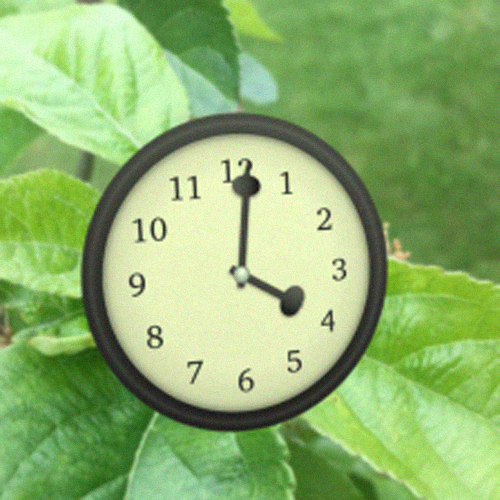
4:01
